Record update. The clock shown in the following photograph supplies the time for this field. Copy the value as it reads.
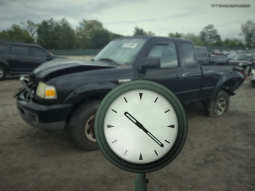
10:22
